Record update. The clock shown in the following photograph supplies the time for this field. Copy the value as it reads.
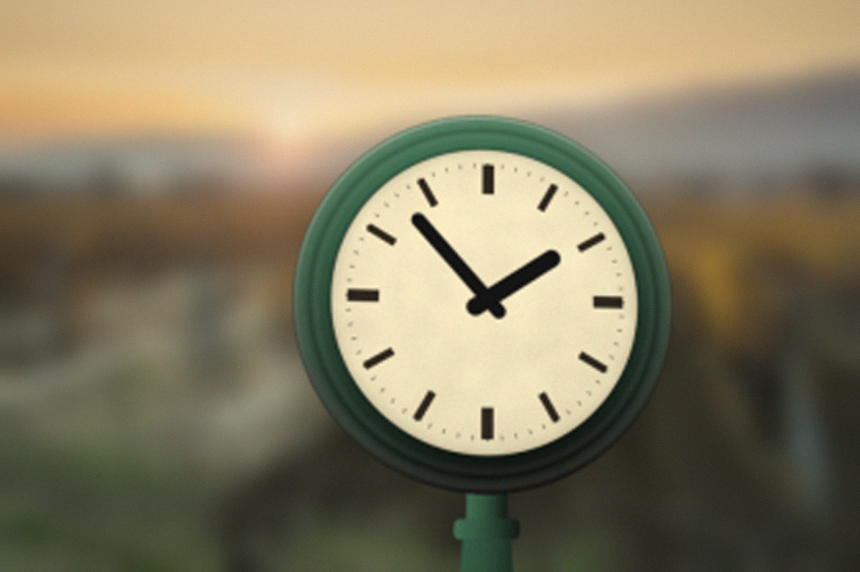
1:53
